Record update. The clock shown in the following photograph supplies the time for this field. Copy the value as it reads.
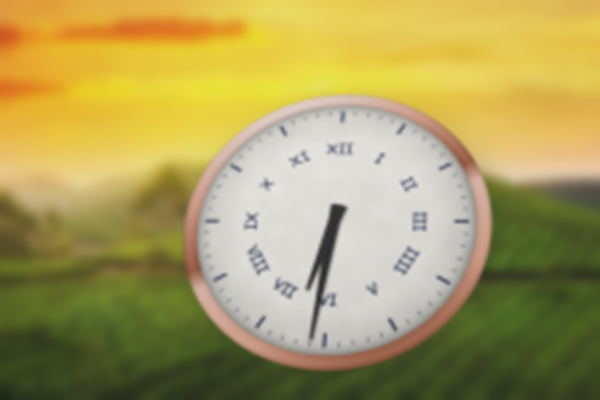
6:31
